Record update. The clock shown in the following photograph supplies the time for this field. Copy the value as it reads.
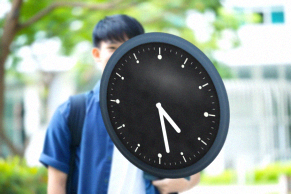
4:28
